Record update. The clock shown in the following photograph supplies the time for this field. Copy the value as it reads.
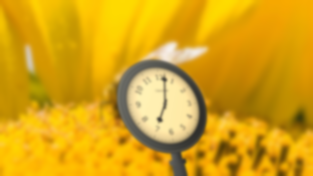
7:02
